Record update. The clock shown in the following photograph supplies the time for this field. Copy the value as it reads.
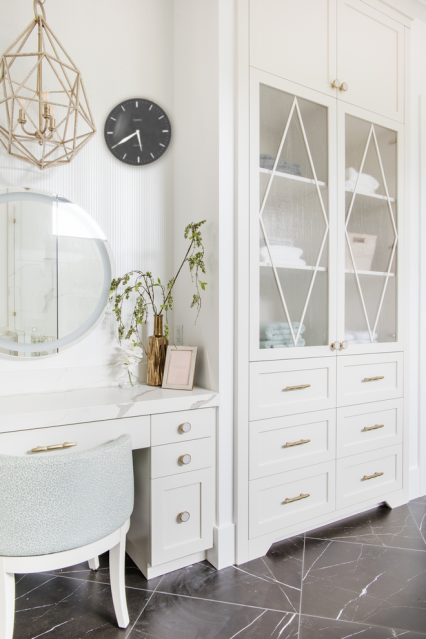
5:40
